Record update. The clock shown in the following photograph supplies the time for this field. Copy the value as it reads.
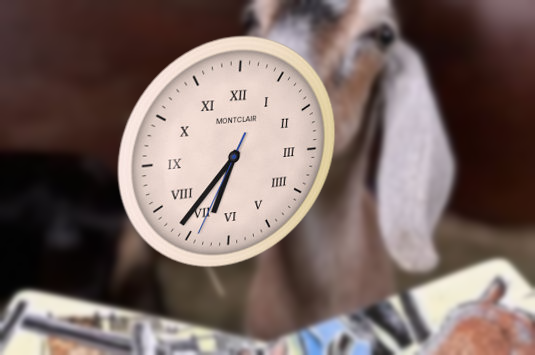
6:36:34
